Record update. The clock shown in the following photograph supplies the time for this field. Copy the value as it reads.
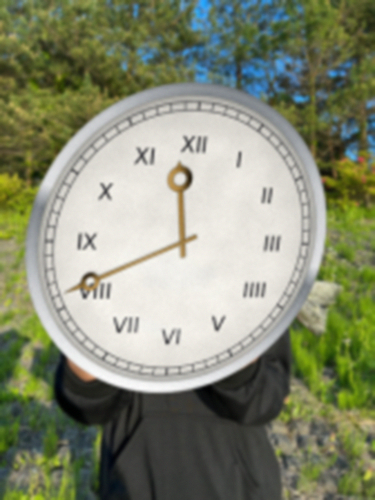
11:41
